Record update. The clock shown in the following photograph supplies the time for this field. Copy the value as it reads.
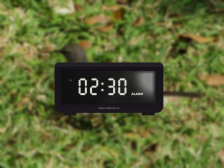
2:30
